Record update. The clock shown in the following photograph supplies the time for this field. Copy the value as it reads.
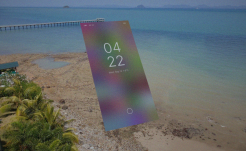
4:22
